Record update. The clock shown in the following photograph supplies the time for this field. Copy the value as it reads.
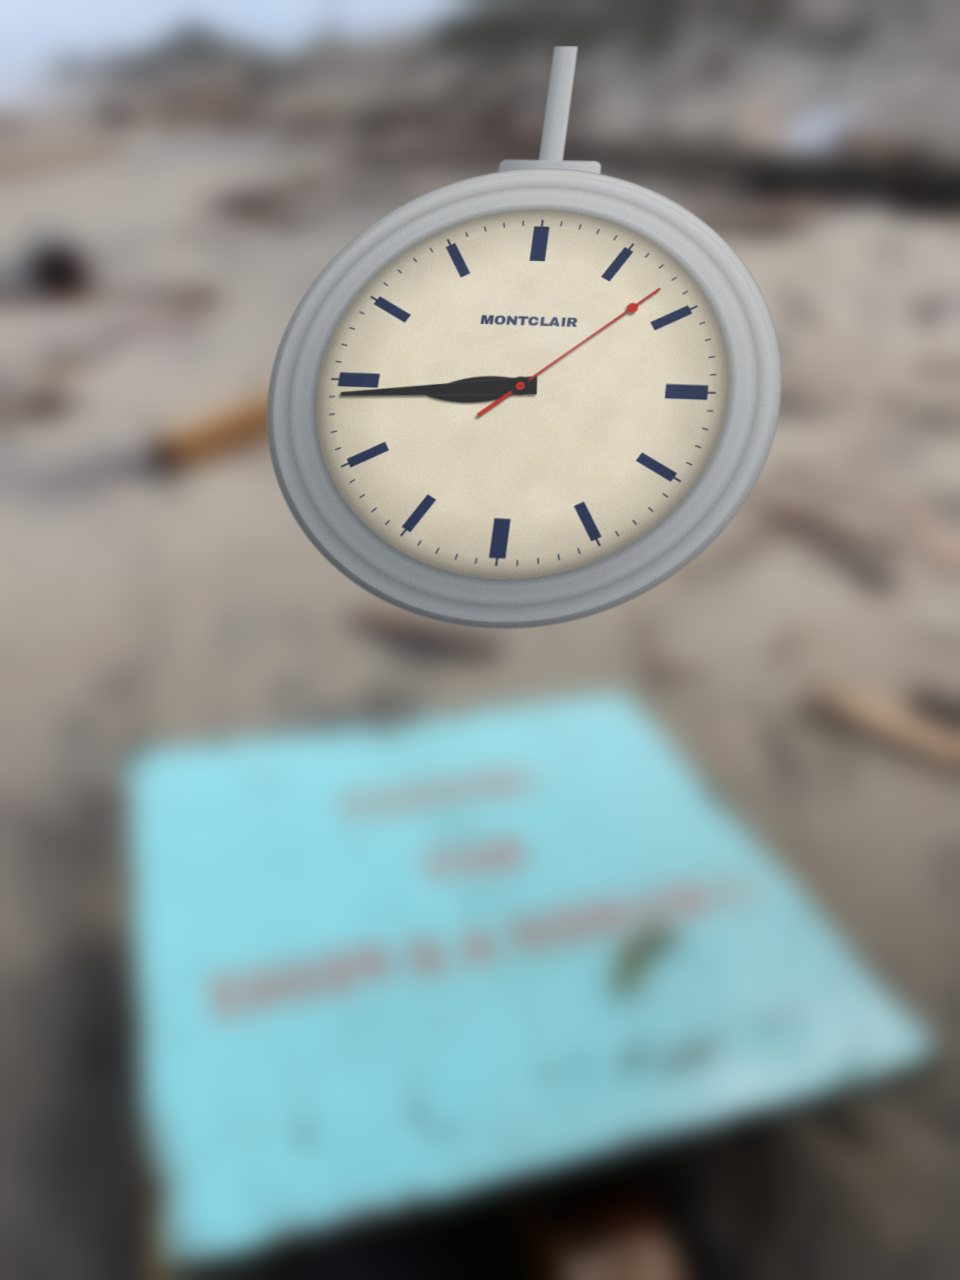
8:44:08
